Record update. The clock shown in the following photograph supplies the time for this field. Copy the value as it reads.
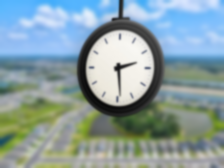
2:29
